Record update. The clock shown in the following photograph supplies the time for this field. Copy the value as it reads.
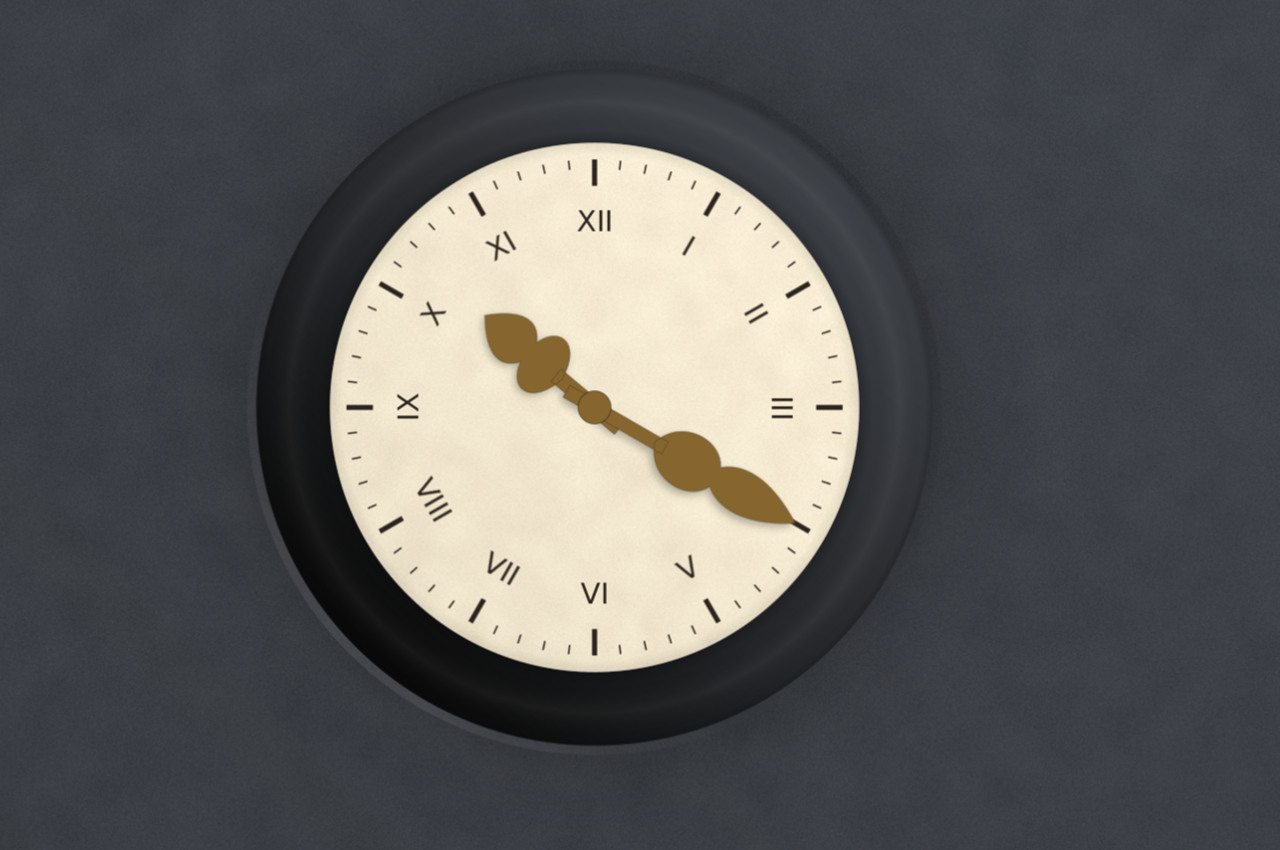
10:20
